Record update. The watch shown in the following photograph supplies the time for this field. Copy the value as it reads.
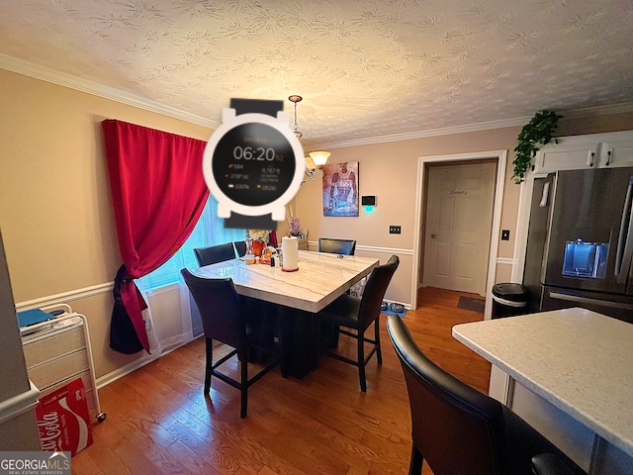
6:20
